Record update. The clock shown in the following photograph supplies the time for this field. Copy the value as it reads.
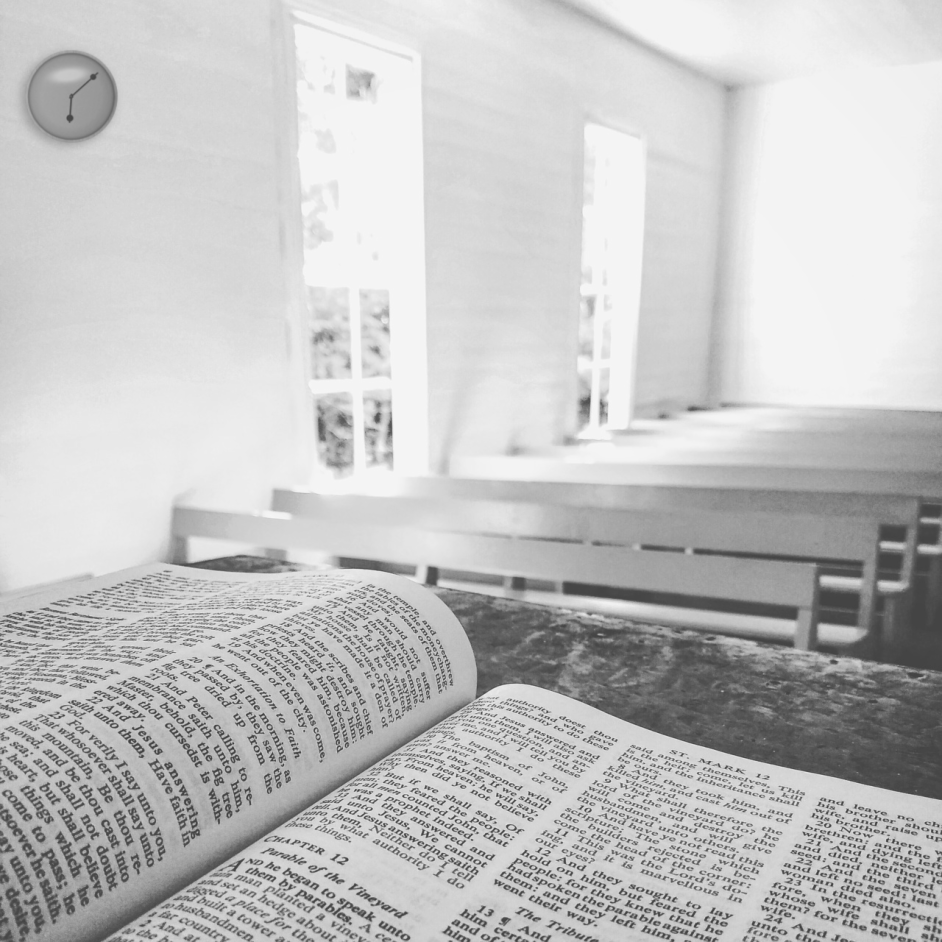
6:08
